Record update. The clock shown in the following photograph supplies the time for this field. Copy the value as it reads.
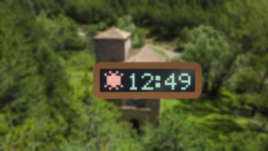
12:49
